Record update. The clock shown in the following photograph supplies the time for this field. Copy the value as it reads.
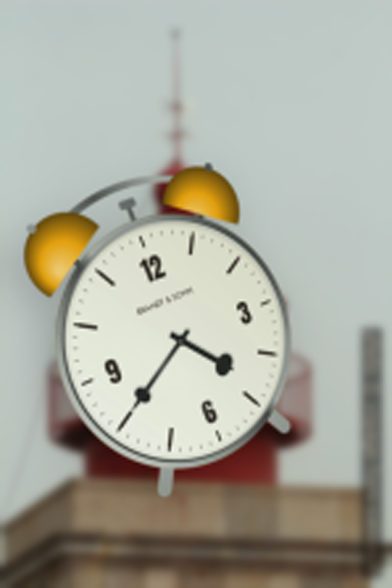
4:40
